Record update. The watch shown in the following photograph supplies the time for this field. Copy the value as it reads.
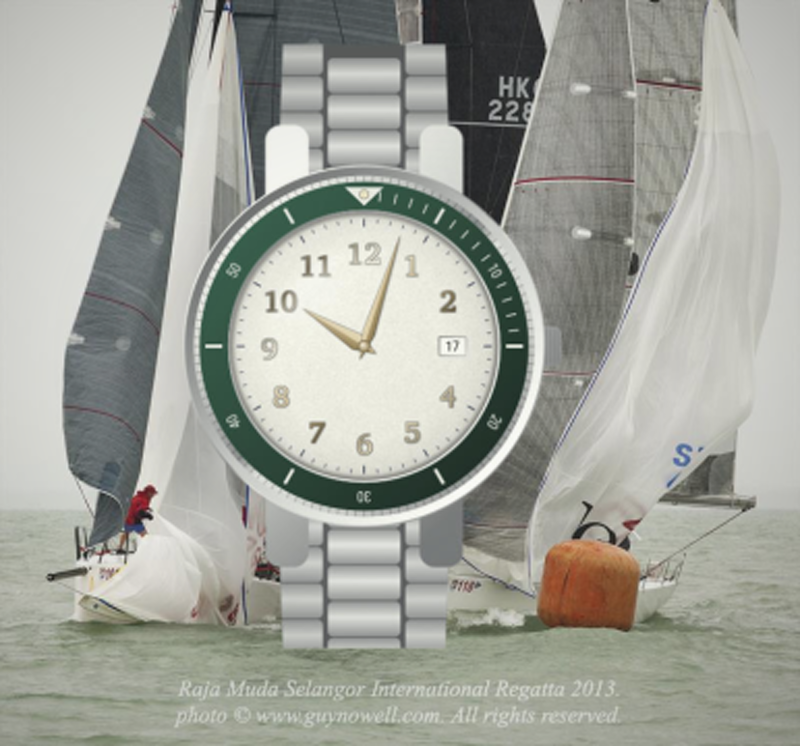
10:03
